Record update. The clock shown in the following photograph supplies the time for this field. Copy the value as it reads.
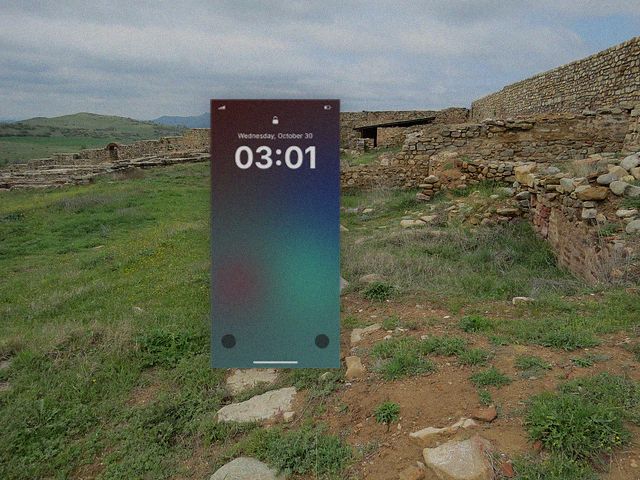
3:01
